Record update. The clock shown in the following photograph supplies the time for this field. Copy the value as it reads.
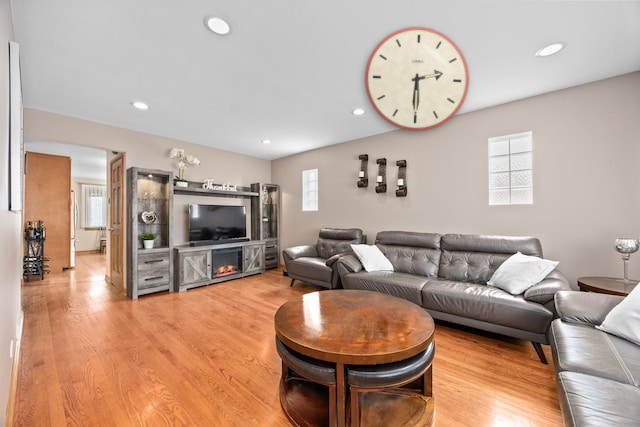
2:30
